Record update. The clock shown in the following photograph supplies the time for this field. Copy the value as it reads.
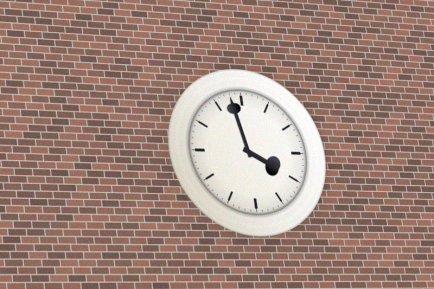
3:58
